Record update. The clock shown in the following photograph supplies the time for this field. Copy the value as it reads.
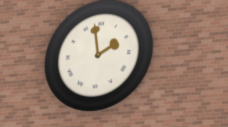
1:58
